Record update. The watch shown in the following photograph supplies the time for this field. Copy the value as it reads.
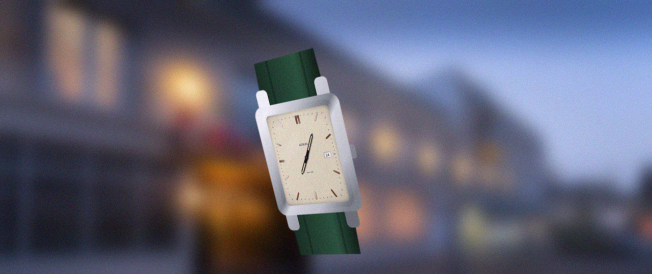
7:05
